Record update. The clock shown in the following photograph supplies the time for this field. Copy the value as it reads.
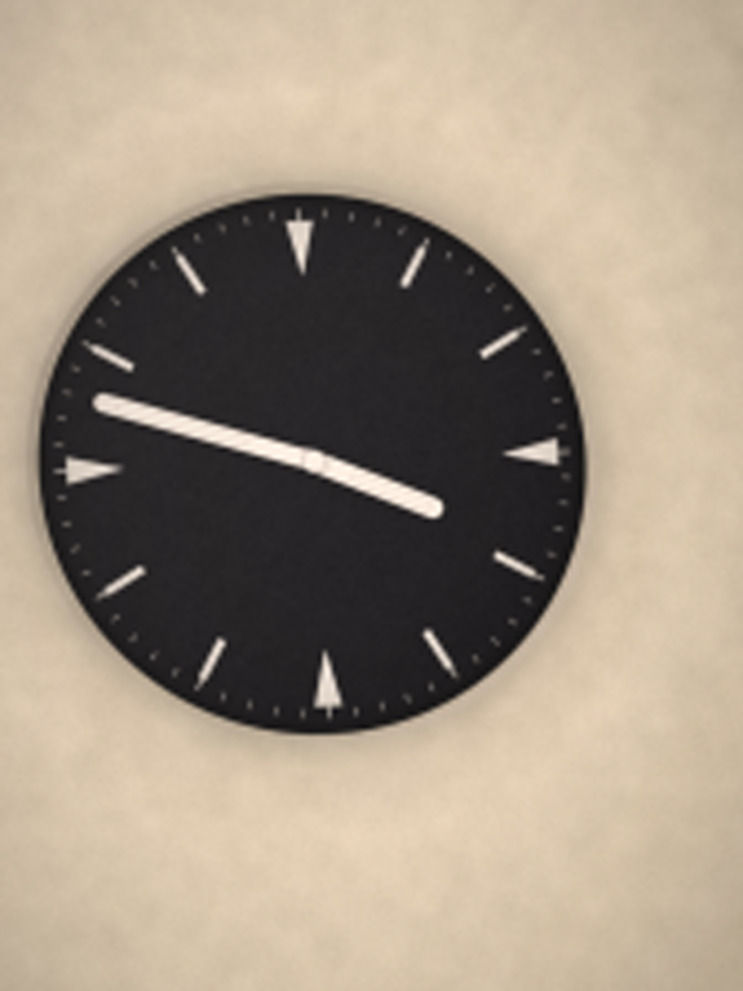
3:48
